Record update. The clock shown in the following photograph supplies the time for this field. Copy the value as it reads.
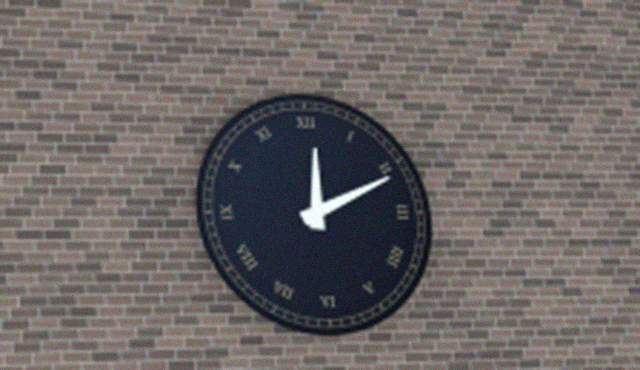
12:11
